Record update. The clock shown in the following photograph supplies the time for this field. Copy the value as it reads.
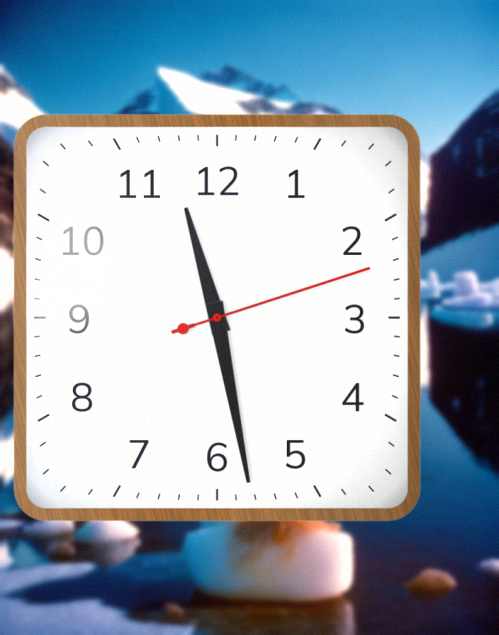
11:28:12
